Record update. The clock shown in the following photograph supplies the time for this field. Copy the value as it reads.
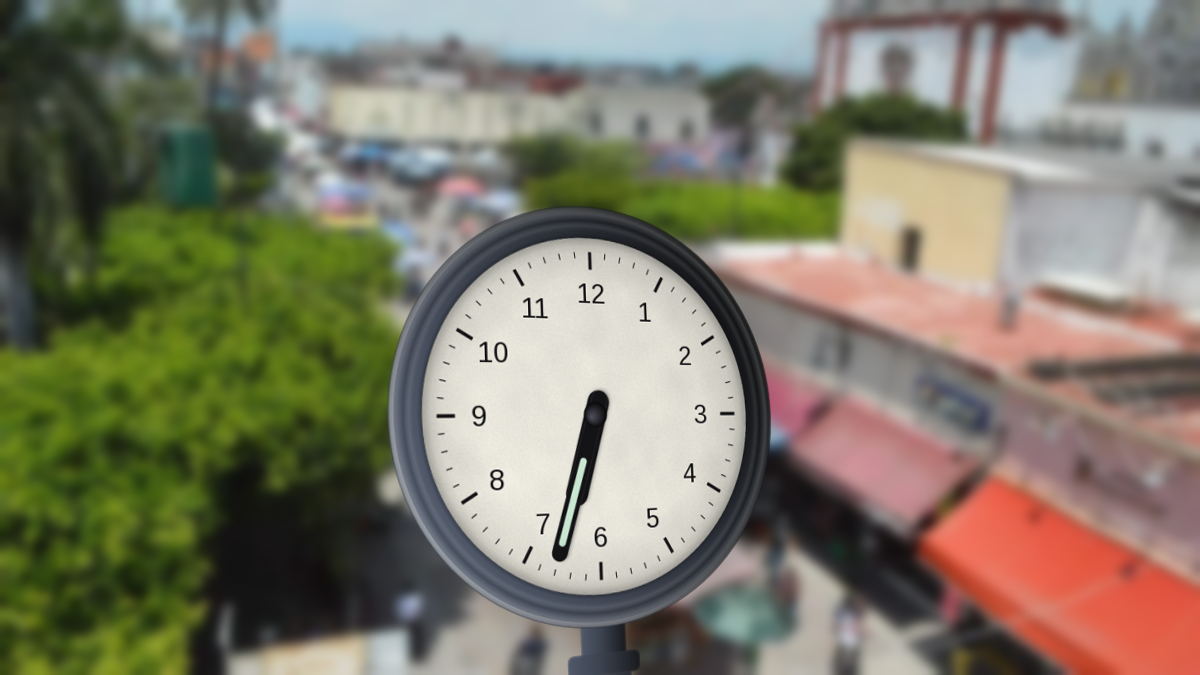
6:33
